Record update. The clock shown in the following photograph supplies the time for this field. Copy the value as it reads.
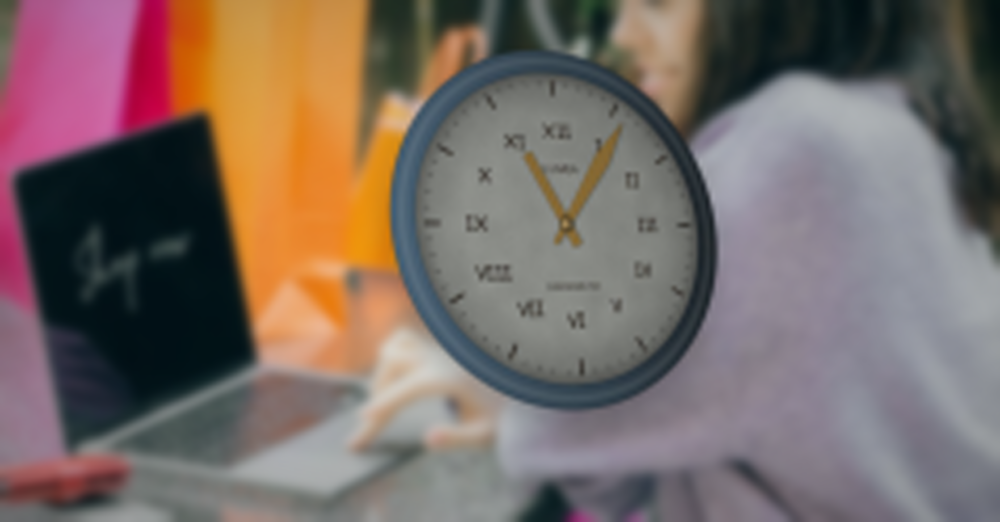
11:06
